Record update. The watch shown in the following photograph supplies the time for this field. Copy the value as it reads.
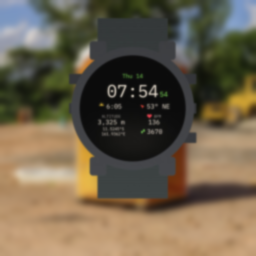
7:54
